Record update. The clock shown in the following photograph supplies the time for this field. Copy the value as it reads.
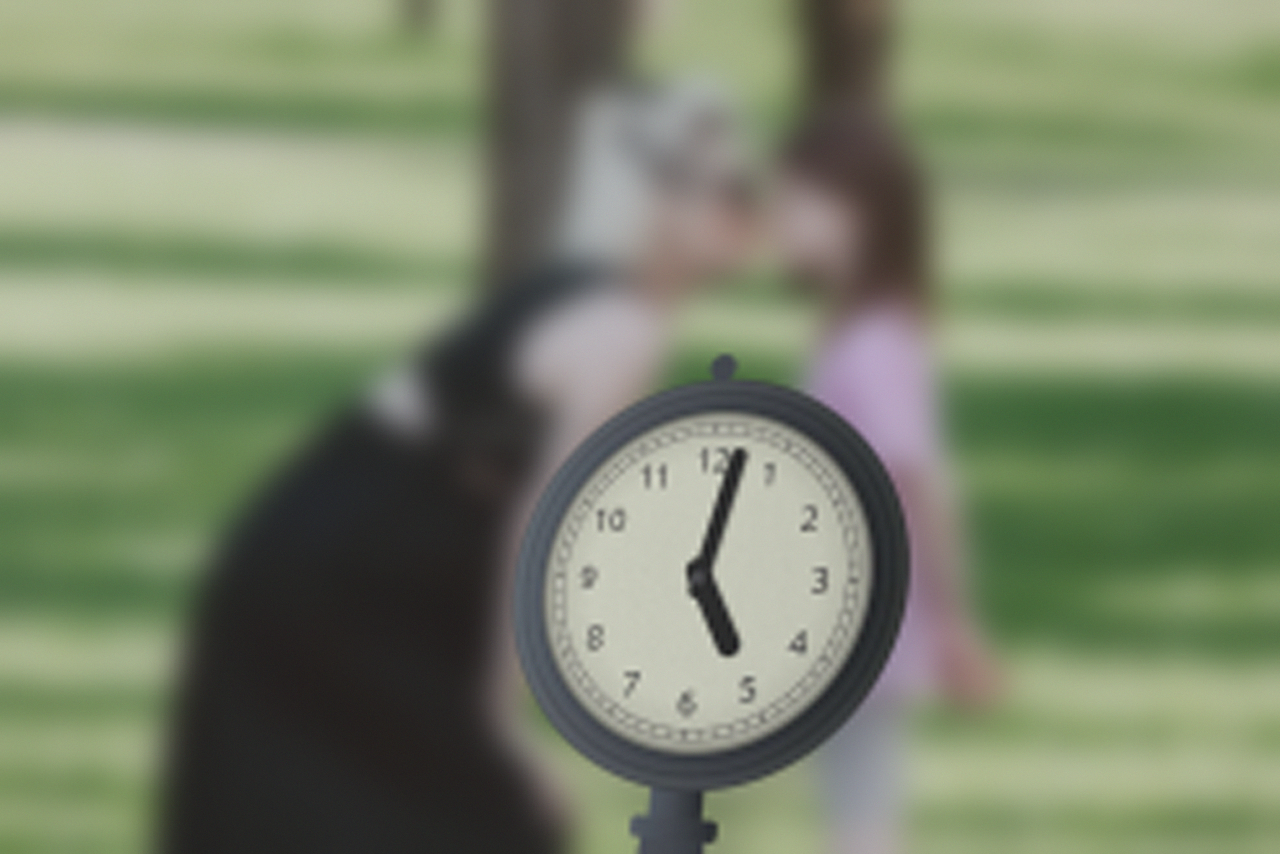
5:02
